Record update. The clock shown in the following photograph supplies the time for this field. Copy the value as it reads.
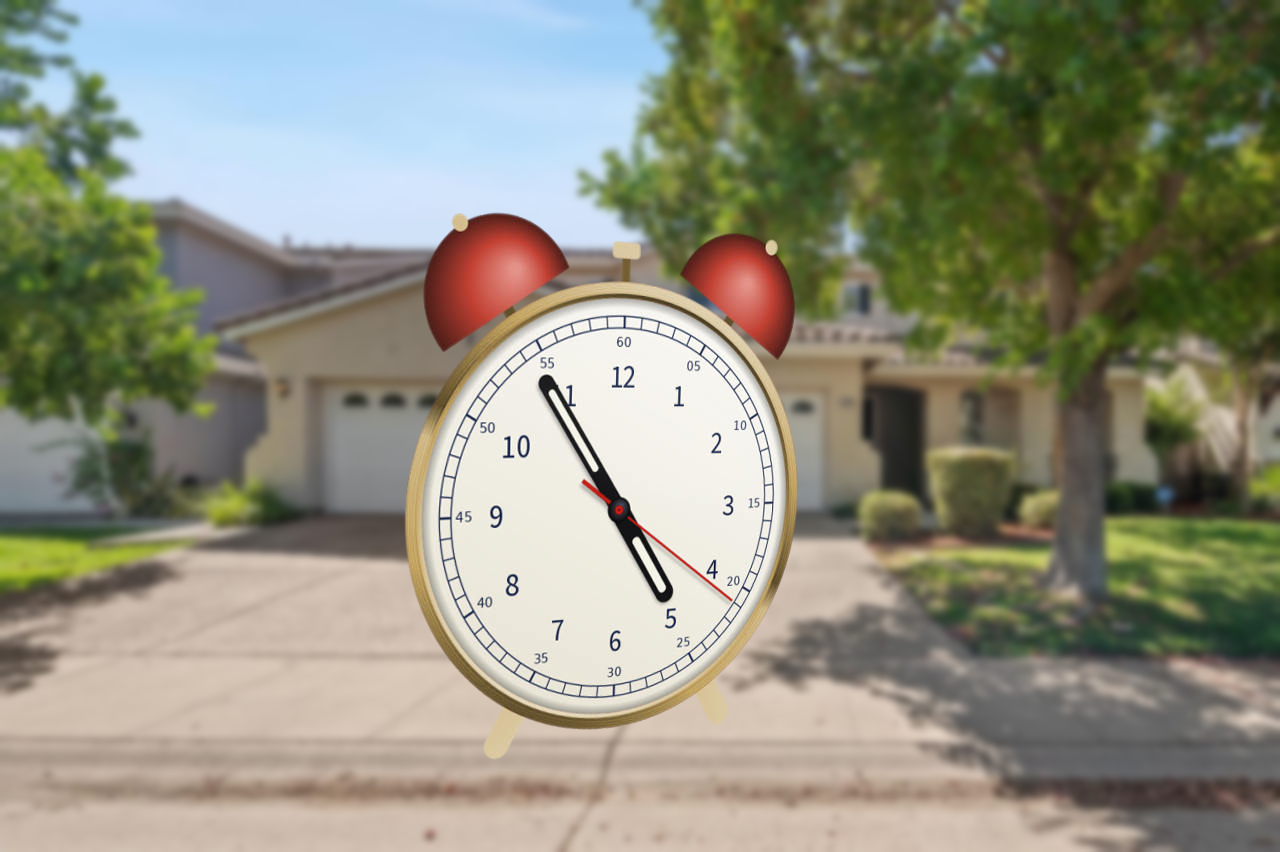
4:54:21
